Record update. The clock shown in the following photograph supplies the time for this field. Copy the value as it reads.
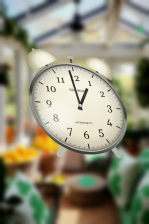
12:59
